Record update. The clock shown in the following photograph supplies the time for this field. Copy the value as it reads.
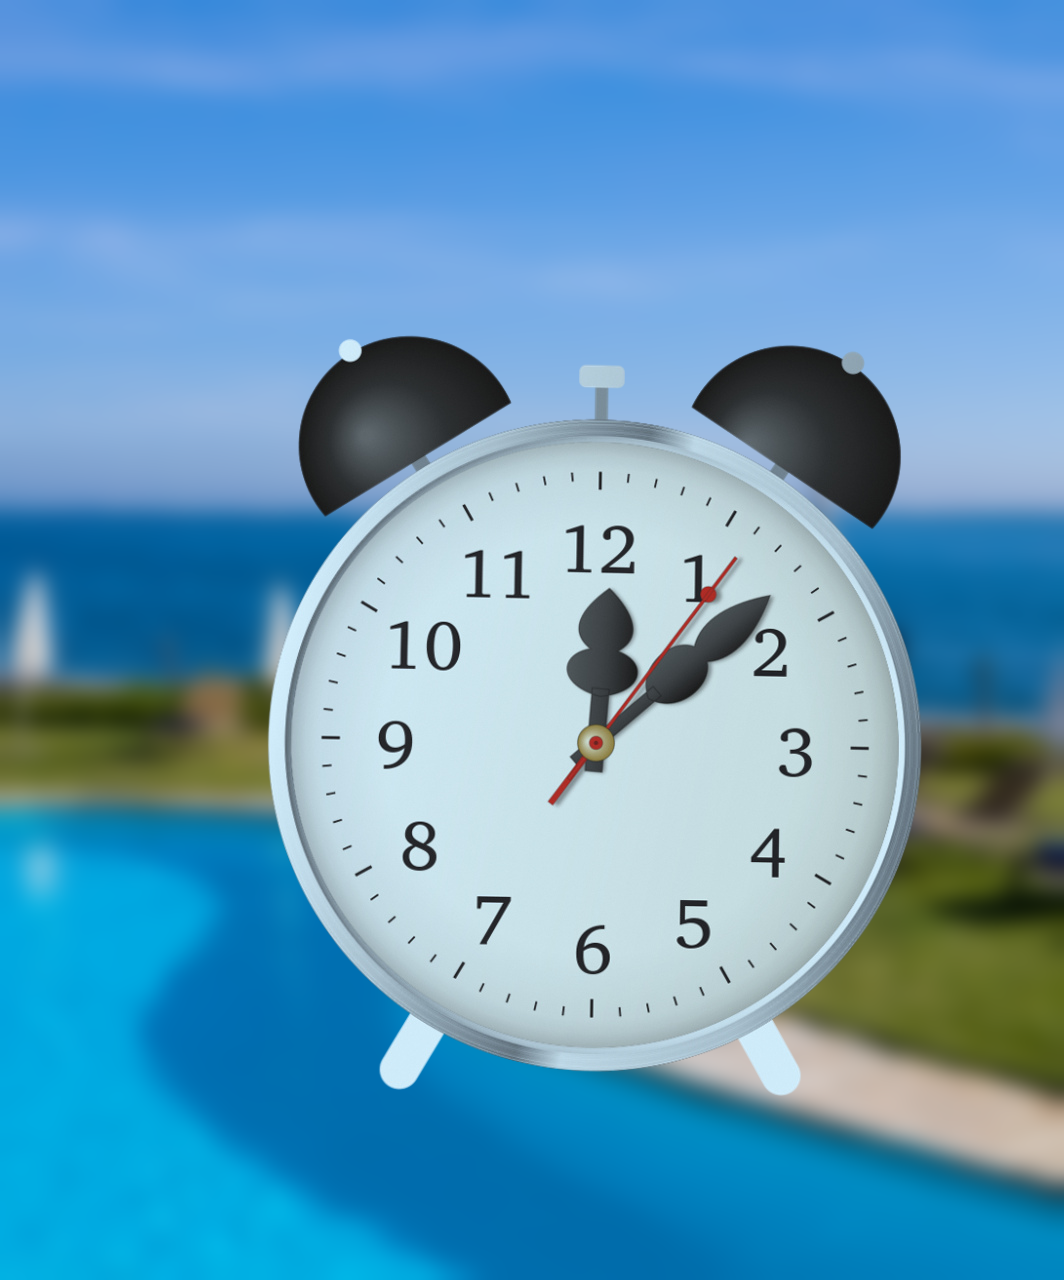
12:08:06
